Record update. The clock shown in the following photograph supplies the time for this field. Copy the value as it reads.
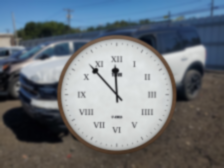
11:53
